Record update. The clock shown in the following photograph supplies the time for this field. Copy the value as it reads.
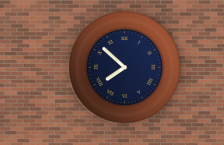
7:52
